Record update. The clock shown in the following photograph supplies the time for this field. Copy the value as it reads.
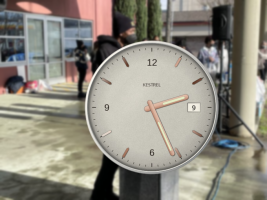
2:26
